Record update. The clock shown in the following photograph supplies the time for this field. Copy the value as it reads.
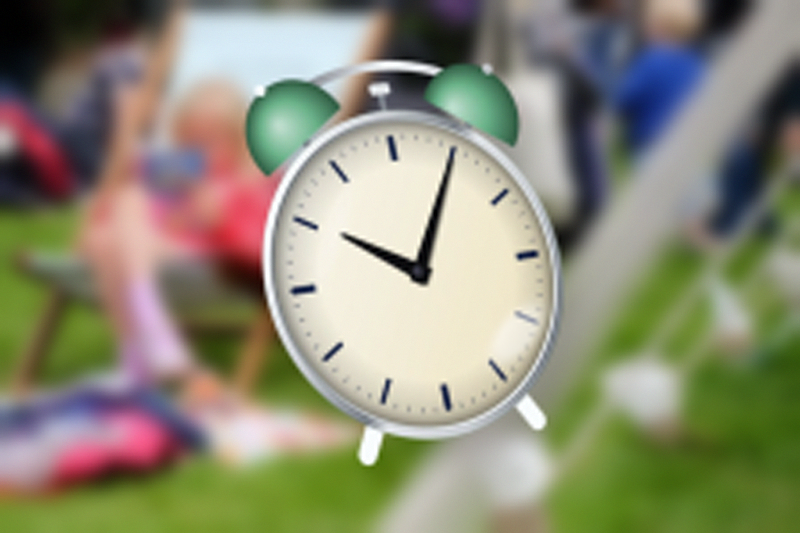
10:05
